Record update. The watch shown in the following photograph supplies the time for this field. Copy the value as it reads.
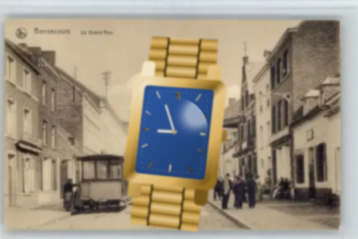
8:56
